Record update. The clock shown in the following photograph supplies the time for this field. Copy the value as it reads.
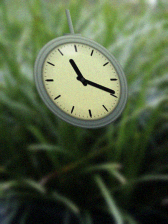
11:19
